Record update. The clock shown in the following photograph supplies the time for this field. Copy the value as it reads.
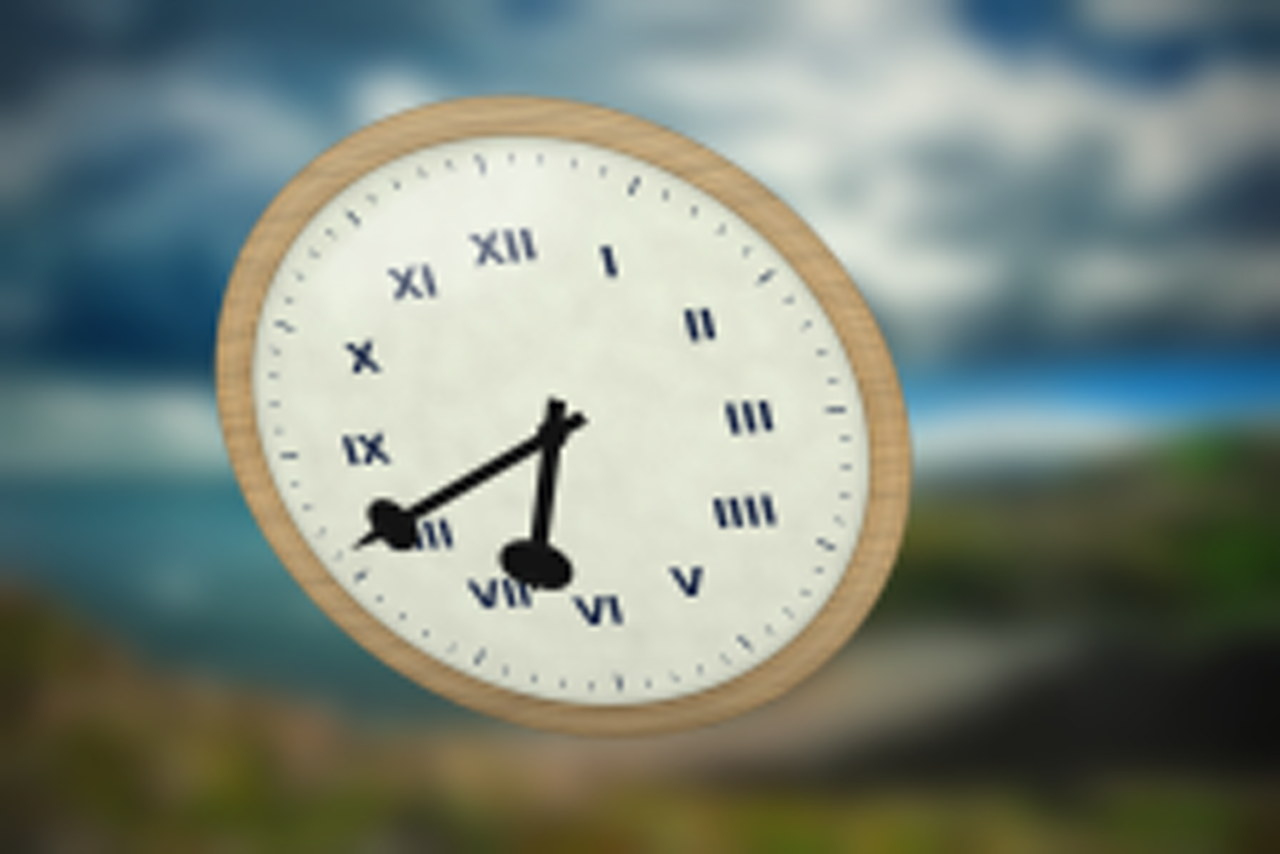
6:41
